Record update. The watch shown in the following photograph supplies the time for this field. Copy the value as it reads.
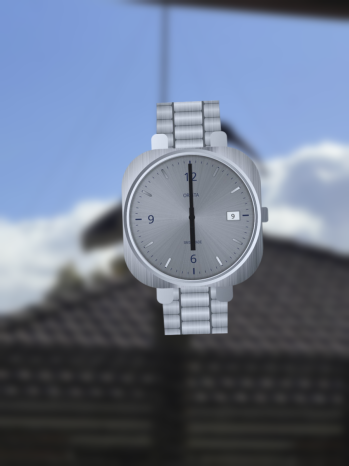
6:00
